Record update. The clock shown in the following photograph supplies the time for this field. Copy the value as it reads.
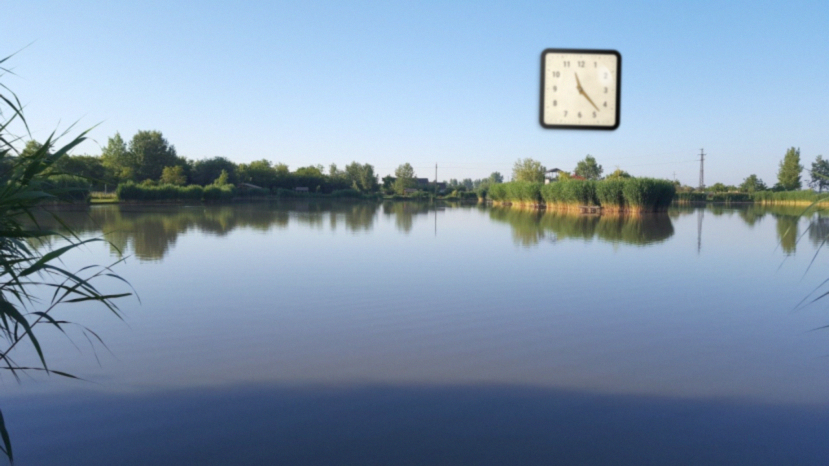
11:23
